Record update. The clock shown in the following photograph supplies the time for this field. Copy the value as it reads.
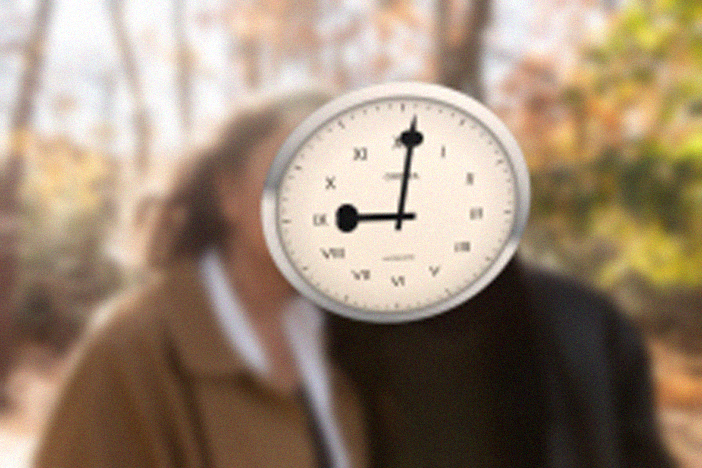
9:01
